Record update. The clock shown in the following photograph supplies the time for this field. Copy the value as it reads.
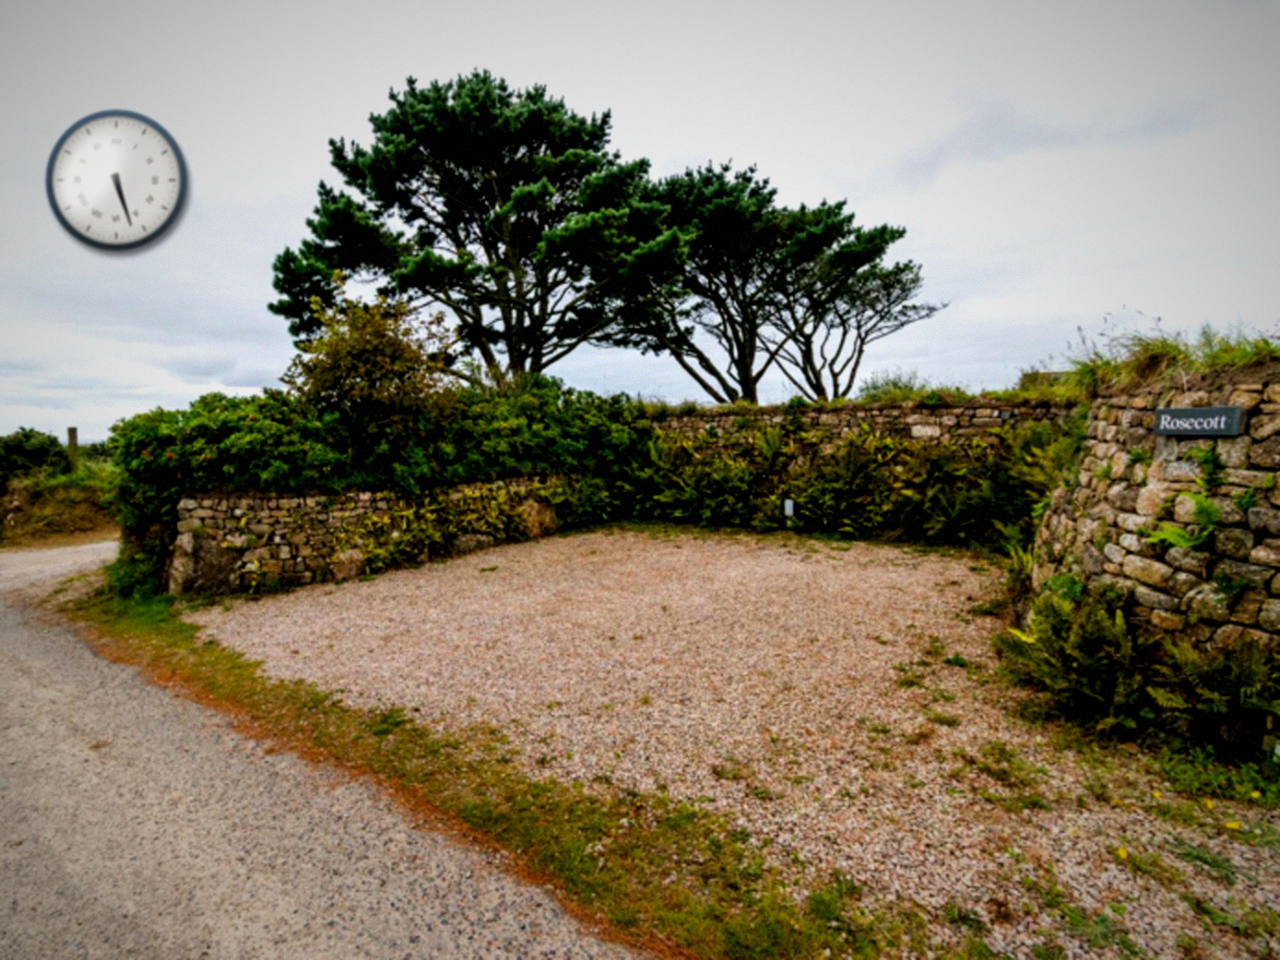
5:27
